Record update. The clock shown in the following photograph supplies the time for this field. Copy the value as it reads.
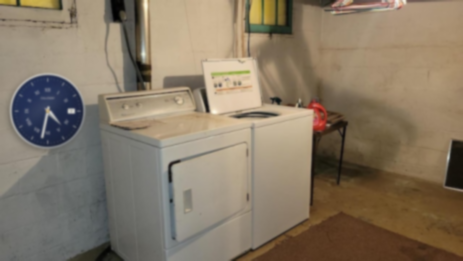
4:32
